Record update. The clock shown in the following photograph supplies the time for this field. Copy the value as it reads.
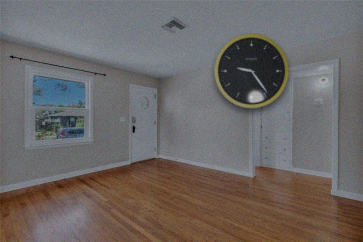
9:24
